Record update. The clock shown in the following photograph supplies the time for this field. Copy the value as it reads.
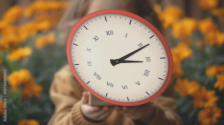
3:11
